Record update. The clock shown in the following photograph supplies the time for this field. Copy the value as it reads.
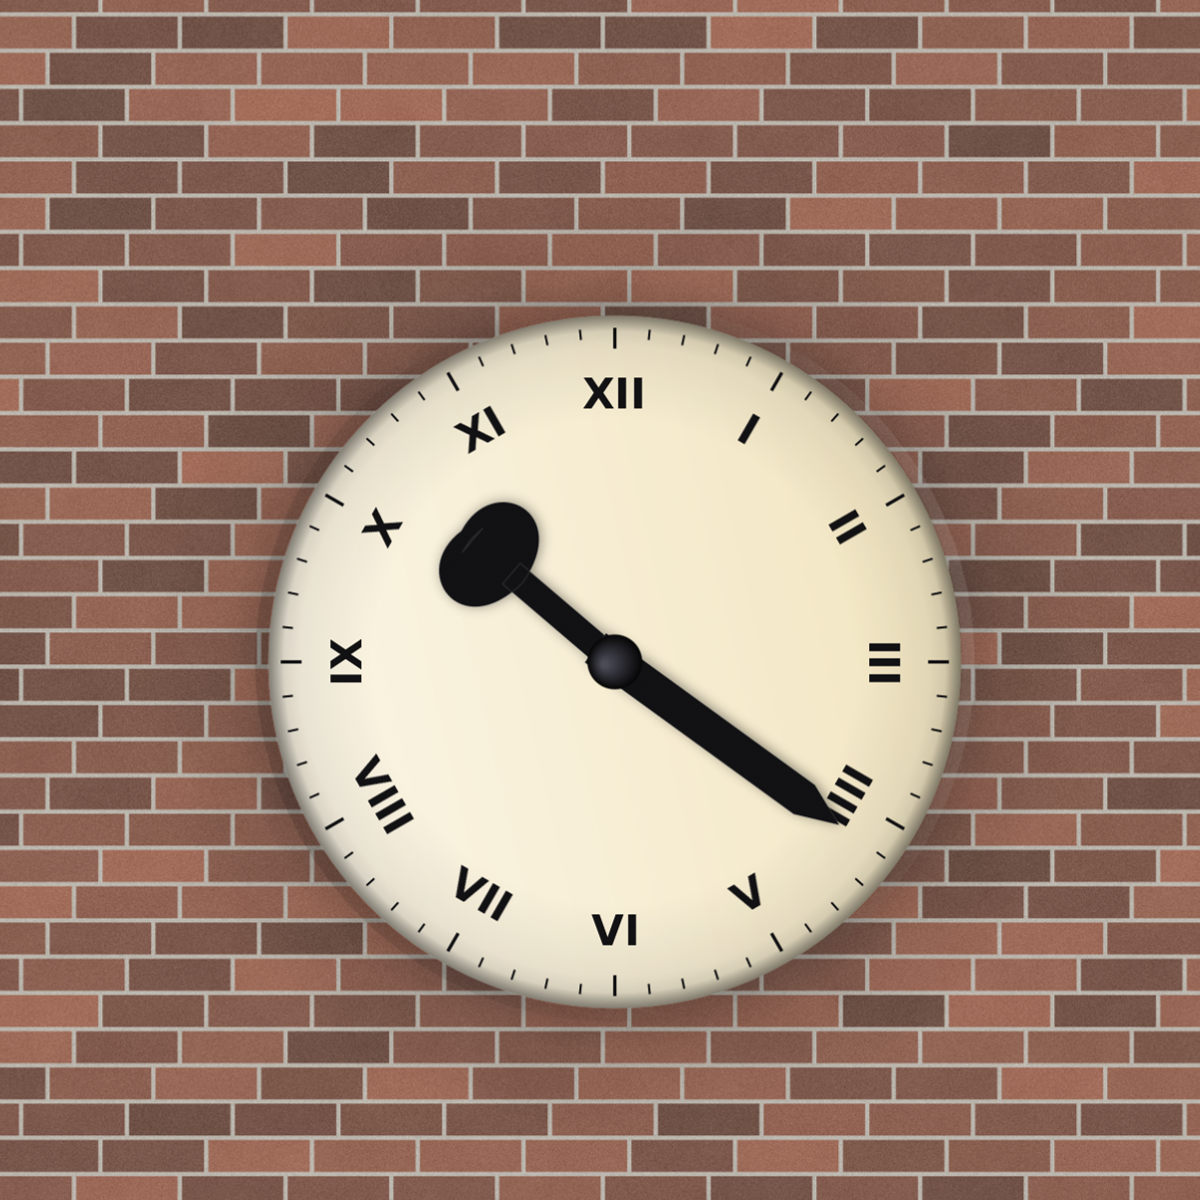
10:21
